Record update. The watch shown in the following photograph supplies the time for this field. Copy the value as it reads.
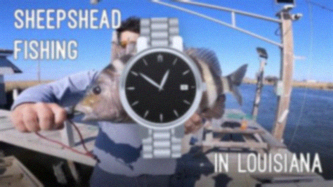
12:51
